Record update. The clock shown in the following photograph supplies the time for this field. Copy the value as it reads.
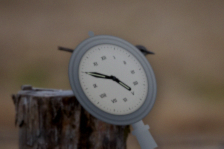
4:50
